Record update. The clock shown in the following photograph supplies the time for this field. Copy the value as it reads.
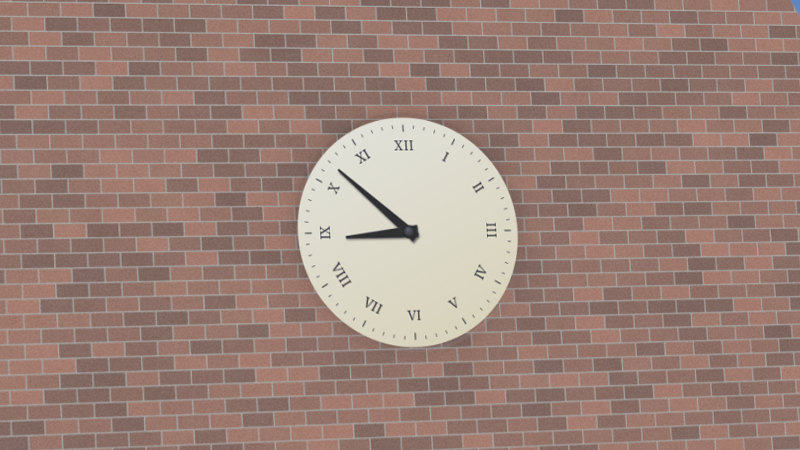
8:52
